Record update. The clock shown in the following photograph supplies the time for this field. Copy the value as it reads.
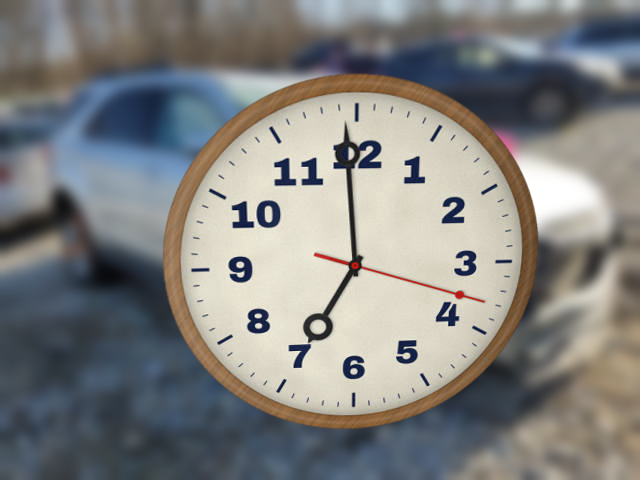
6:59:18
